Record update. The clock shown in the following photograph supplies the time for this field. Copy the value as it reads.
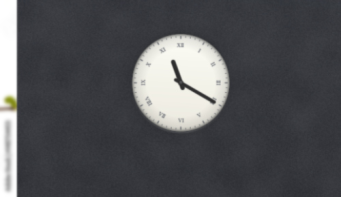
11:20
